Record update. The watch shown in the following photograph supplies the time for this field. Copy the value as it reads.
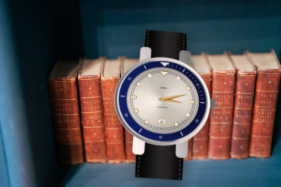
3:12
